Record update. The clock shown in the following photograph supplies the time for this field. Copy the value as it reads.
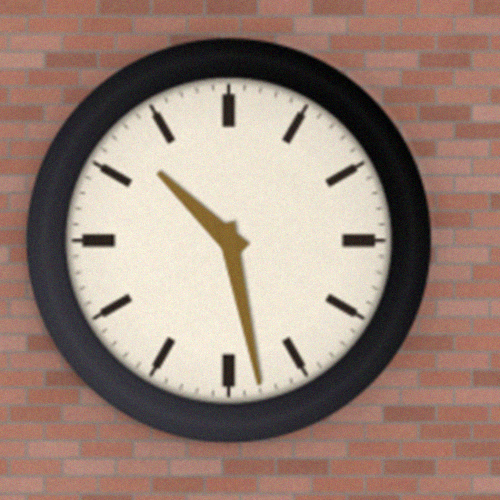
10:28
